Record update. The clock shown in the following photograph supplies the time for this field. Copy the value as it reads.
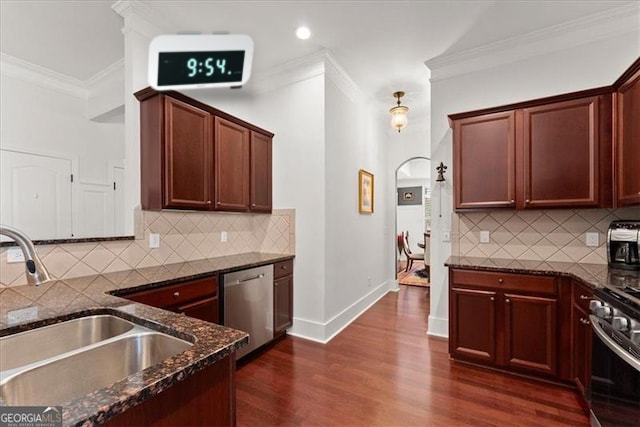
9:54
